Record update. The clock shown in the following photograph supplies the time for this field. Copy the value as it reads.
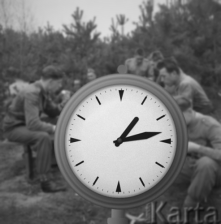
1:13
